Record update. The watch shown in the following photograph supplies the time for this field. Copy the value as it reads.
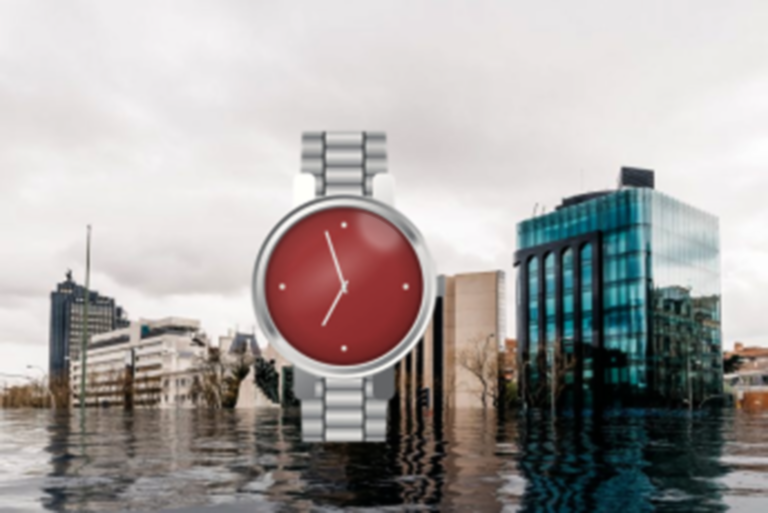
6:57
